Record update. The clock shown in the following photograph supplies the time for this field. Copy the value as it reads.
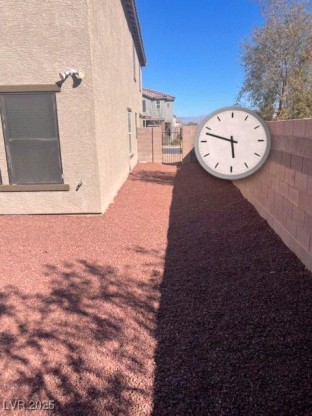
5:48
